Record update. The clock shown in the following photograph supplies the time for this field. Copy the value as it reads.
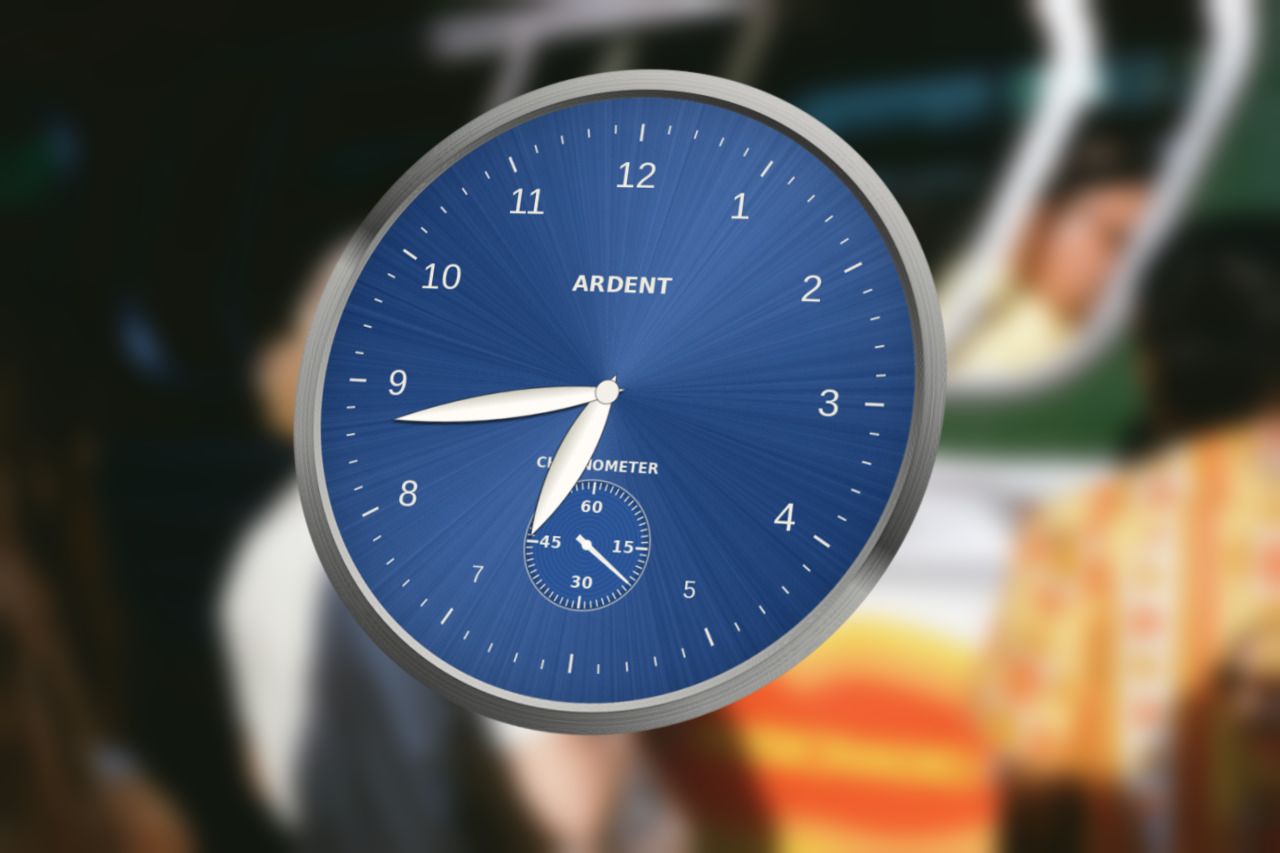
6:43:21
